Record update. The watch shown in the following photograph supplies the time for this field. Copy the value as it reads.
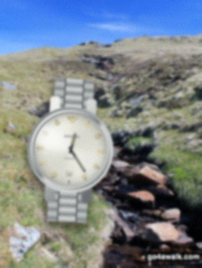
12:24
